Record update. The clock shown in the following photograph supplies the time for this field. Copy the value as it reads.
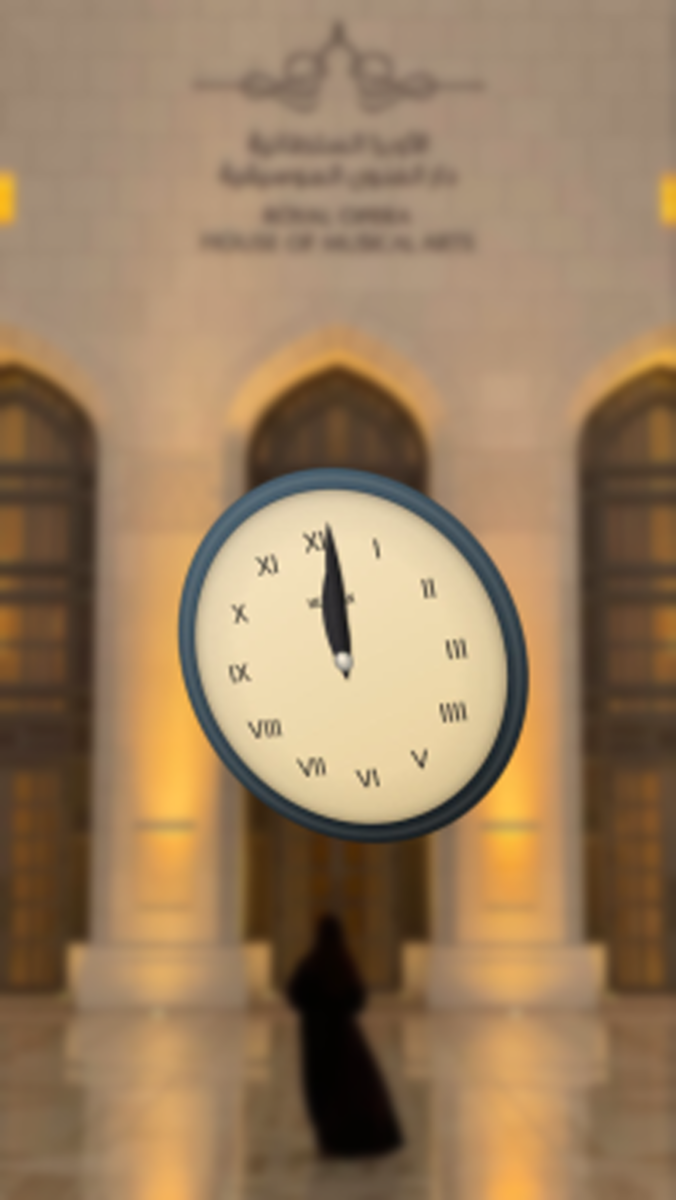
12:01
